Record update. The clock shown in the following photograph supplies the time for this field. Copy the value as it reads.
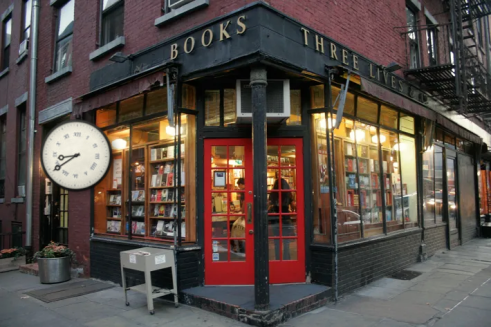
8:39
